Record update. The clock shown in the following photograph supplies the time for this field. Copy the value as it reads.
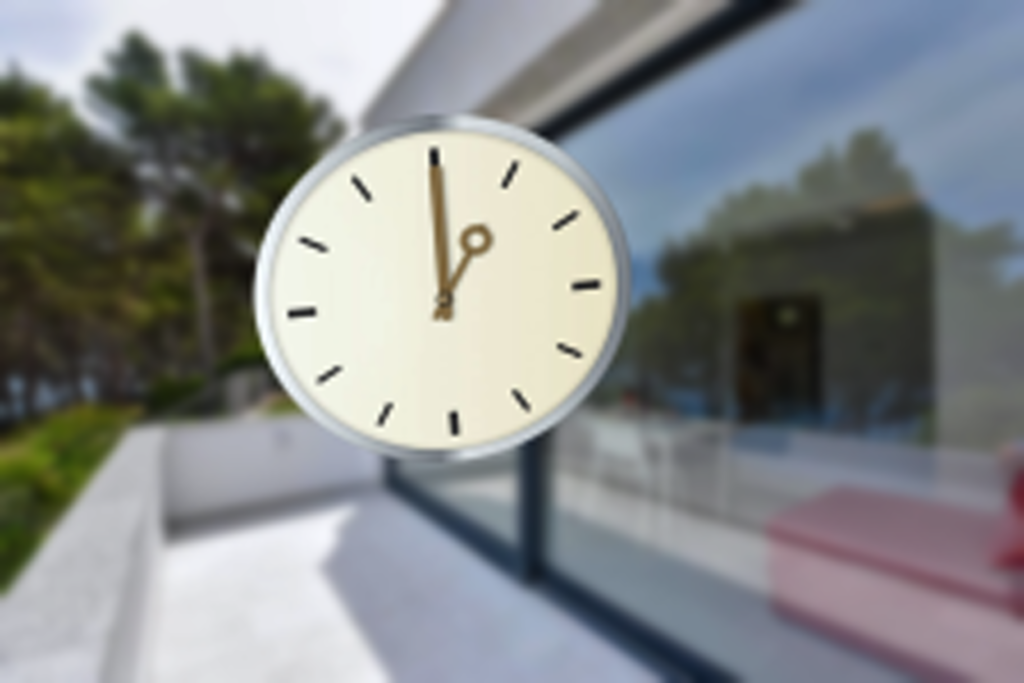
1:00
